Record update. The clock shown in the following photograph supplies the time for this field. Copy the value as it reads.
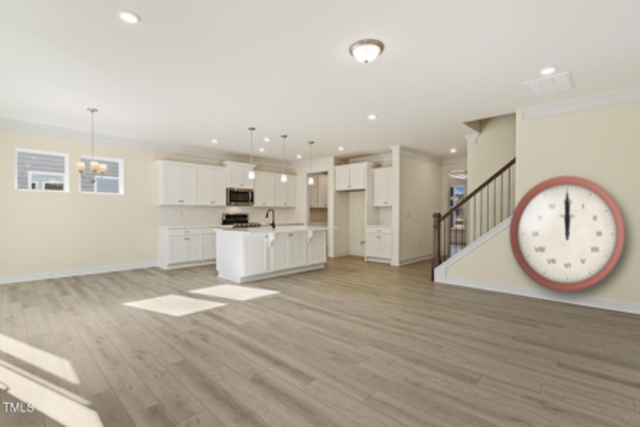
12:00
